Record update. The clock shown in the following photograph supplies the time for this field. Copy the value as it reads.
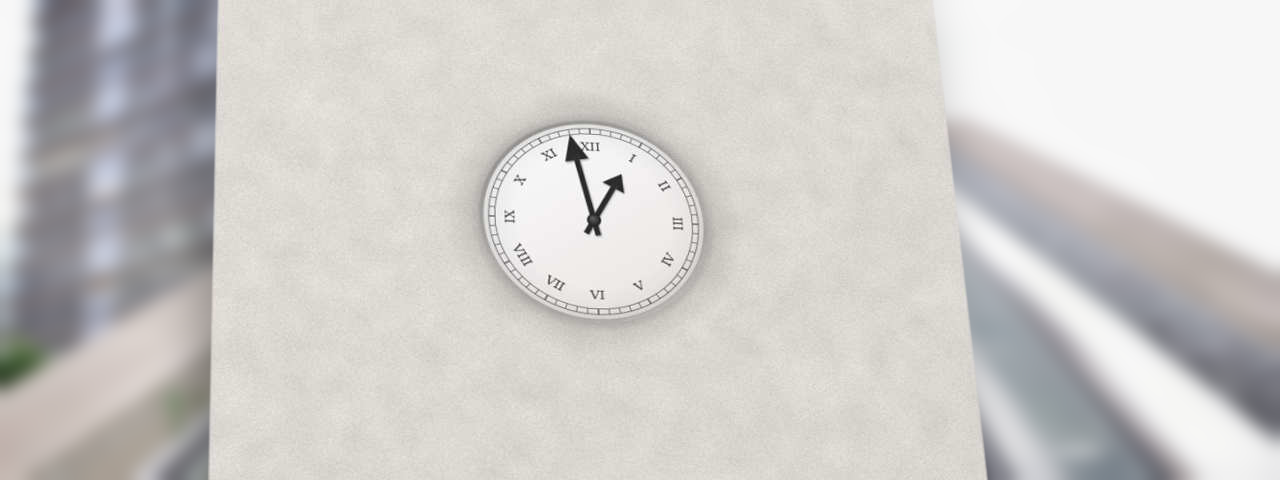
12:58
